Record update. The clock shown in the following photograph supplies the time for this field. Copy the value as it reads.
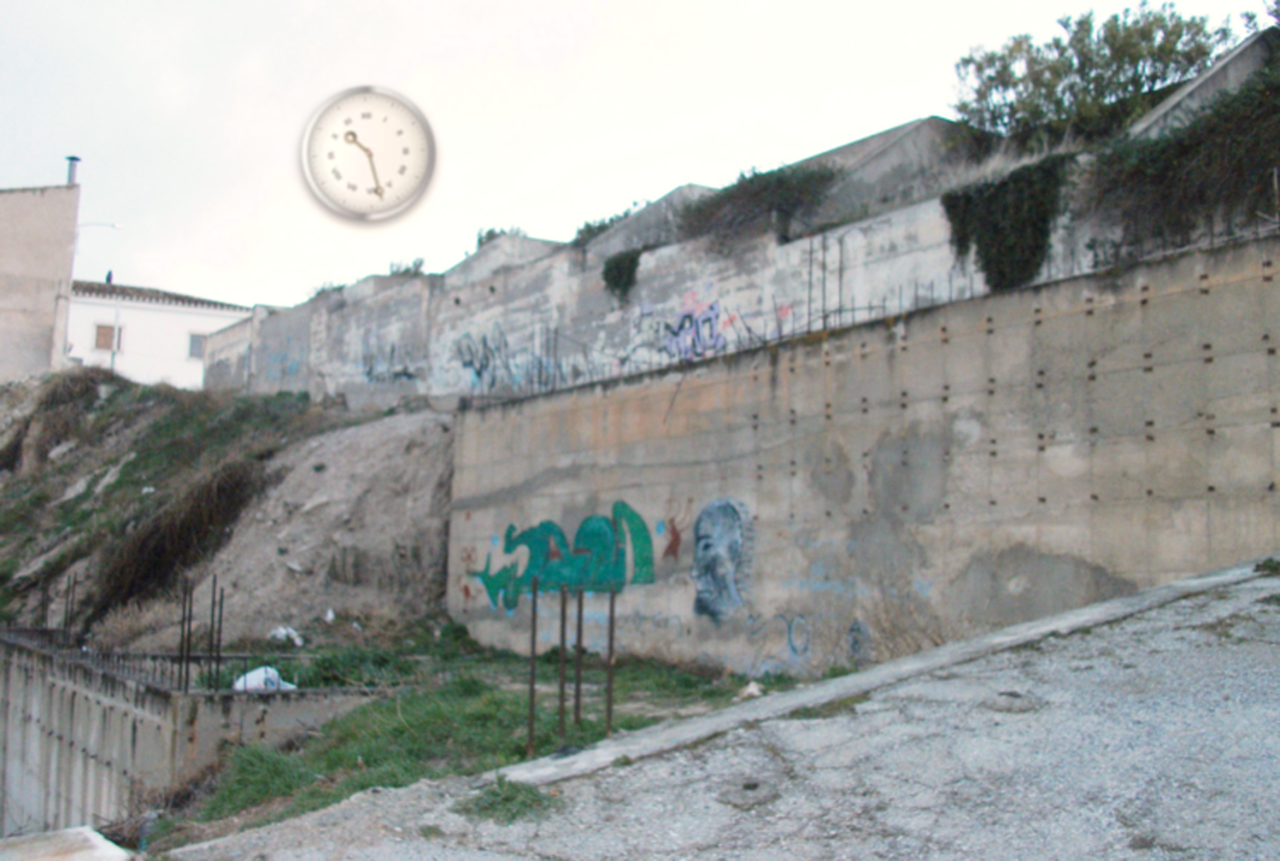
10:28
